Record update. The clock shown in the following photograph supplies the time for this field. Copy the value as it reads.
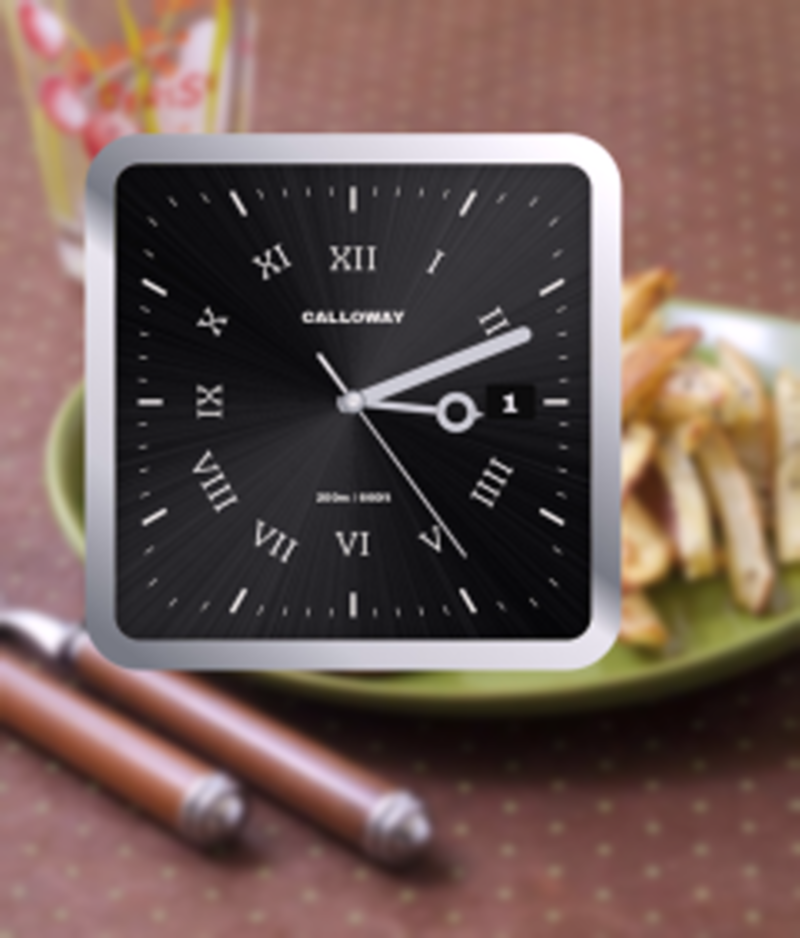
3:11:24
